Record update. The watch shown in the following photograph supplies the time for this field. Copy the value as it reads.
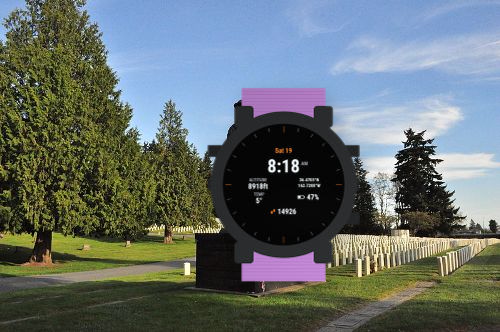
8:18
